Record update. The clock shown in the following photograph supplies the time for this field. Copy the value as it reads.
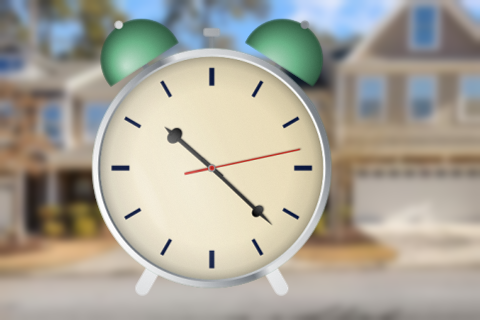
10:22:13
